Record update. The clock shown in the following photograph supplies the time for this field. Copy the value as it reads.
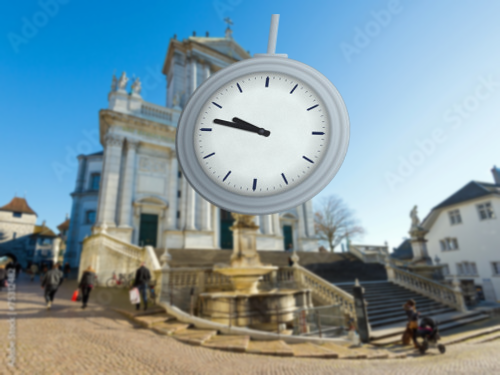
9:47
